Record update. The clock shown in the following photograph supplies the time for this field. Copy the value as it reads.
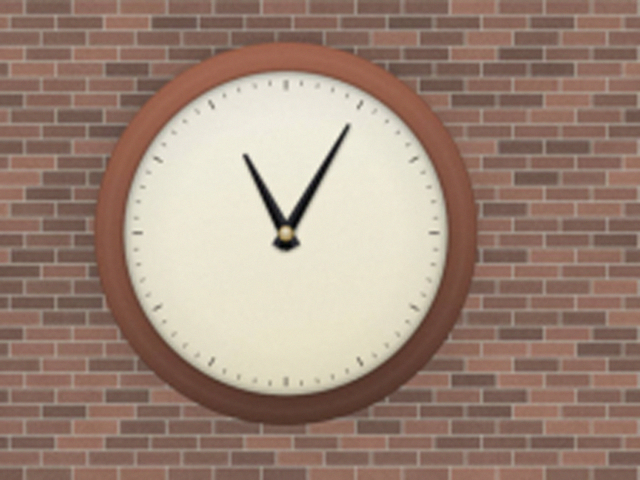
11:05
